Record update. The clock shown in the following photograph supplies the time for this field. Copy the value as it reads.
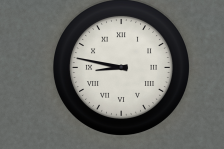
8:47
